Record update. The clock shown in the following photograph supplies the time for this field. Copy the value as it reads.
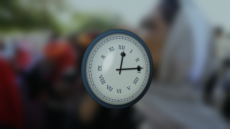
12:14
